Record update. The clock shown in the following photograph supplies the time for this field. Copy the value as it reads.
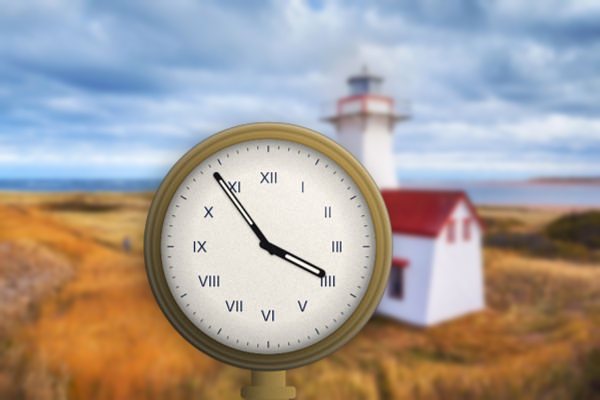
3:54
